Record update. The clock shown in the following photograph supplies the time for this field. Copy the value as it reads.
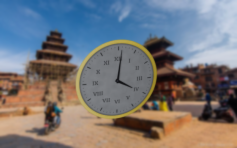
4:01
